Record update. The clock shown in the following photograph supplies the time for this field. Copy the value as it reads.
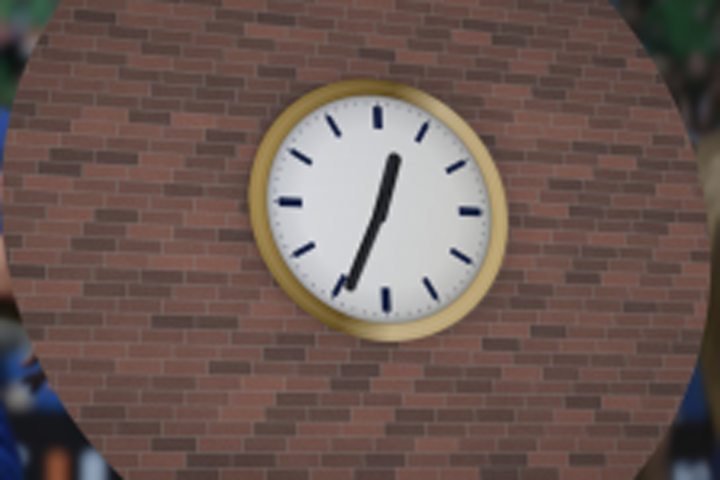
12:34
